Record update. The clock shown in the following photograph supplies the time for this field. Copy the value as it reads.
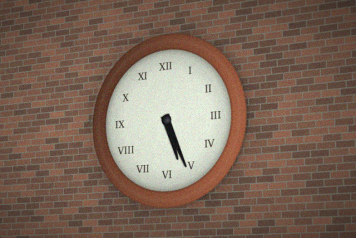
5:26
